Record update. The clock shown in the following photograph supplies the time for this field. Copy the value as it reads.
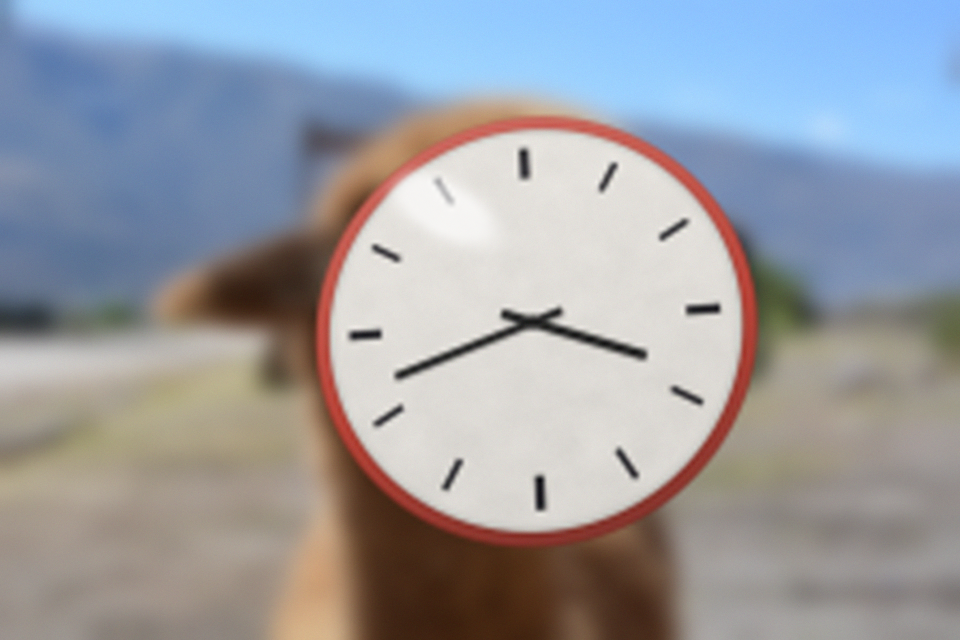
3:42
